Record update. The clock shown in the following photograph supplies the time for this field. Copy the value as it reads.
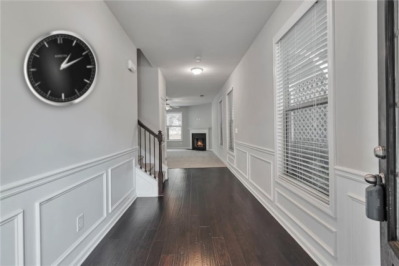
1:11
